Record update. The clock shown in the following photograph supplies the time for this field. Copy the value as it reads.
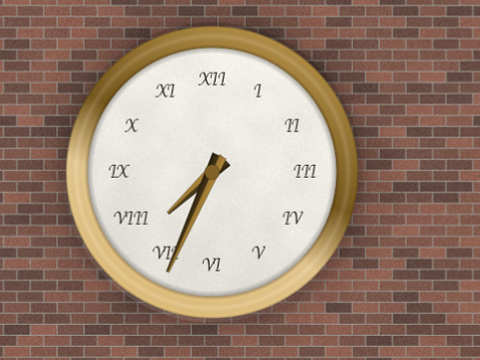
7:34
